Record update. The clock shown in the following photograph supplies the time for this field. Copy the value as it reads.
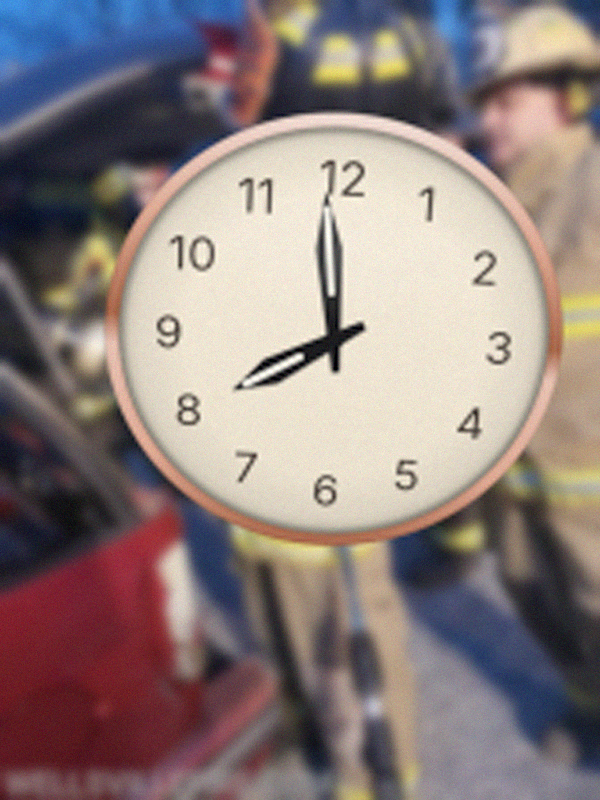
7:59
